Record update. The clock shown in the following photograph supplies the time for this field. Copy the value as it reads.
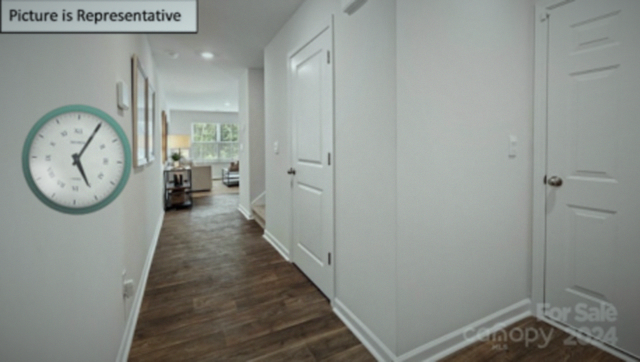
5:05
